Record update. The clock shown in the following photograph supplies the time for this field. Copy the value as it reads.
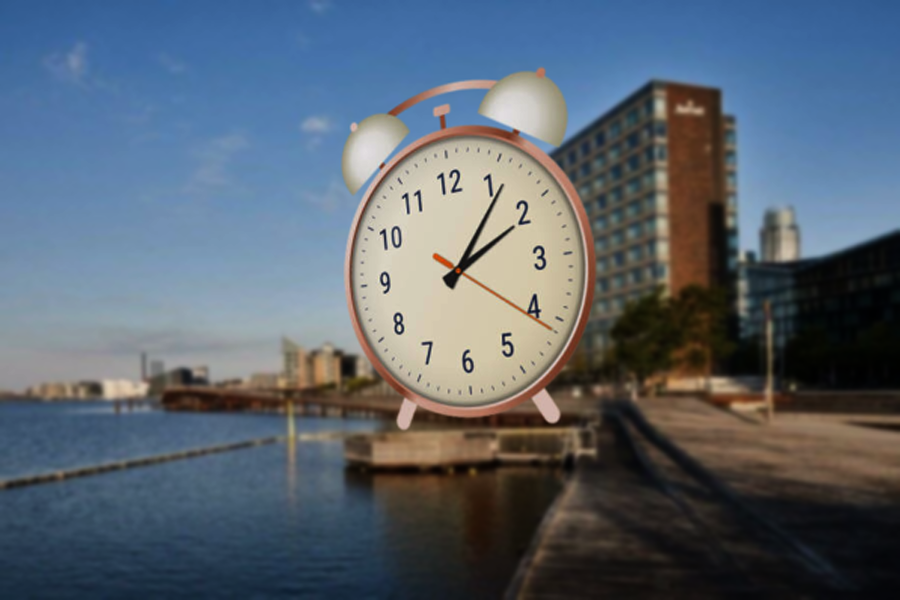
2:06:21
